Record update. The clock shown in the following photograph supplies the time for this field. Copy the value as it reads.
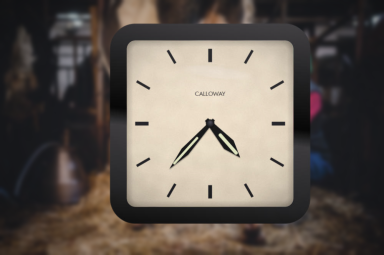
4:37
